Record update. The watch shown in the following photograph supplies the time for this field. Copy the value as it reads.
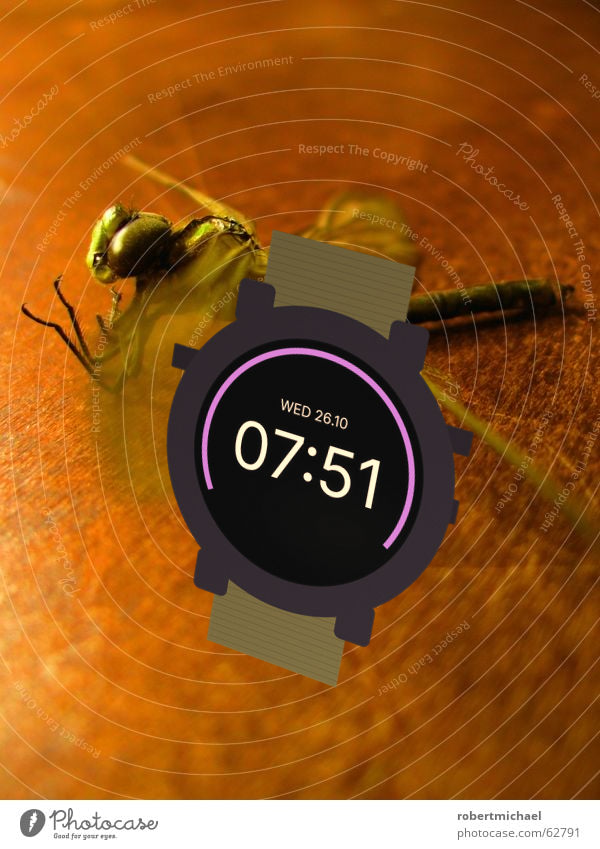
7:51
